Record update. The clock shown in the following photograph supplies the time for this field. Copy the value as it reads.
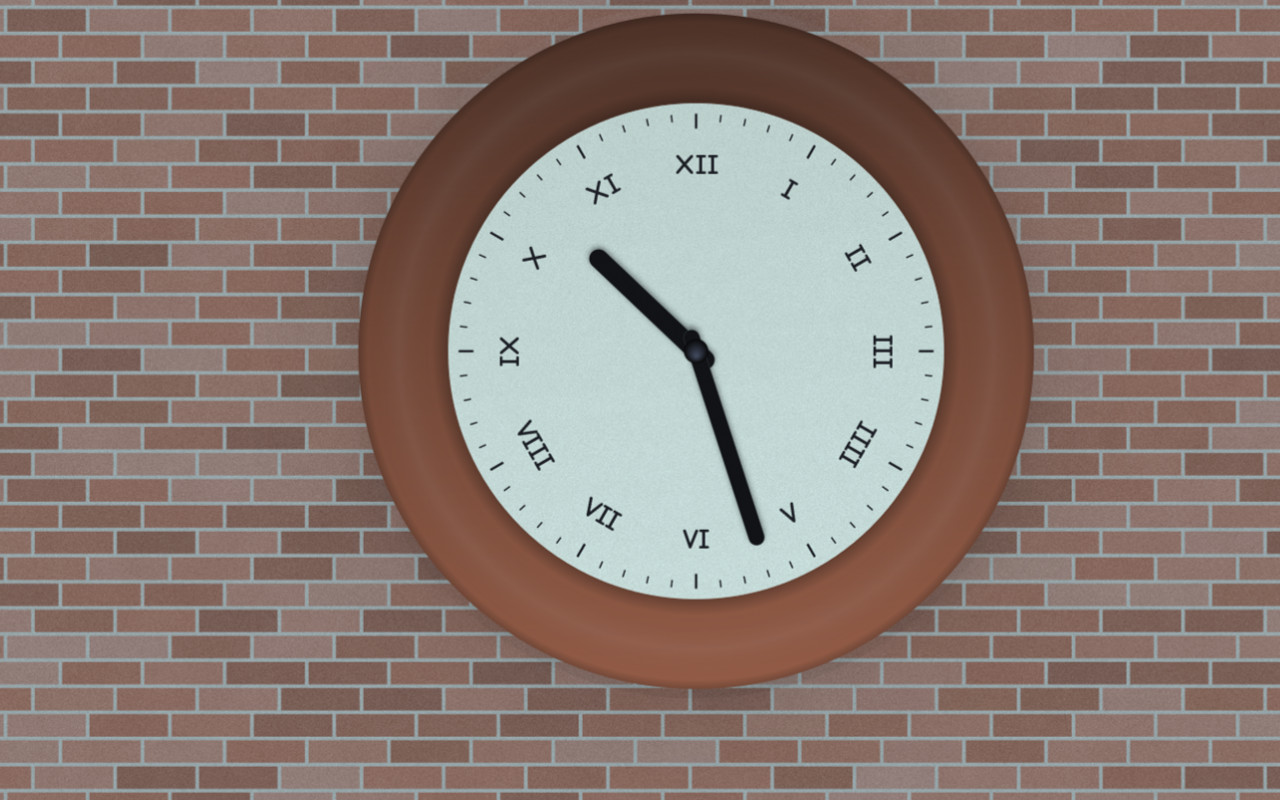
10:27
